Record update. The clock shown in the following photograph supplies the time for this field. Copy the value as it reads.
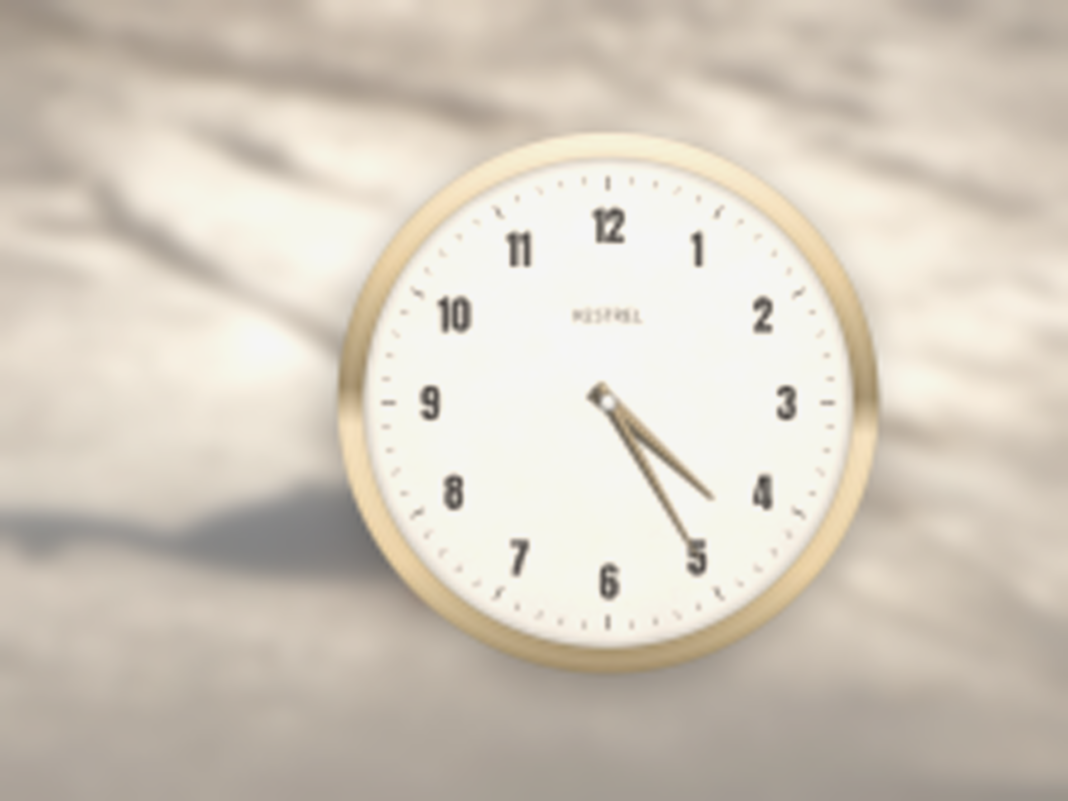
4:25
